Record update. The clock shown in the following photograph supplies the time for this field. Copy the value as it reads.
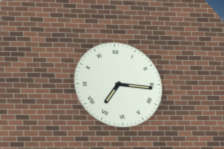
7:16
